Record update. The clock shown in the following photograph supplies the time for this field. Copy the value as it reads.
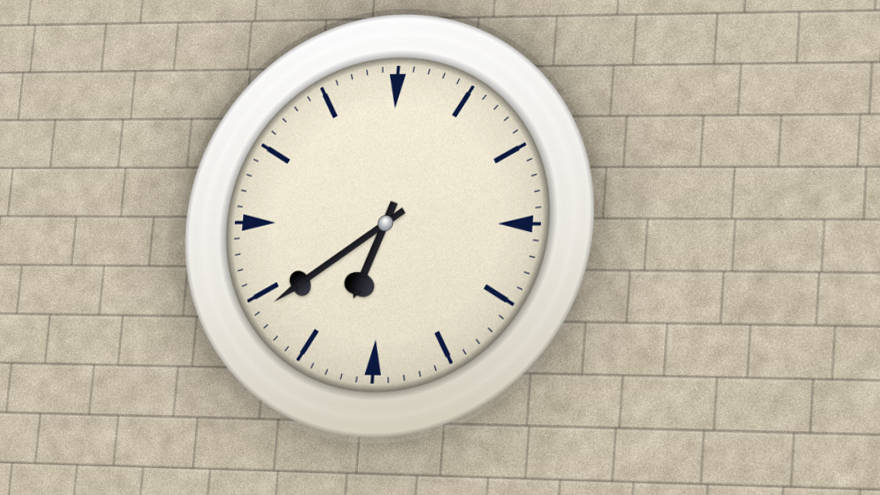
6:39
